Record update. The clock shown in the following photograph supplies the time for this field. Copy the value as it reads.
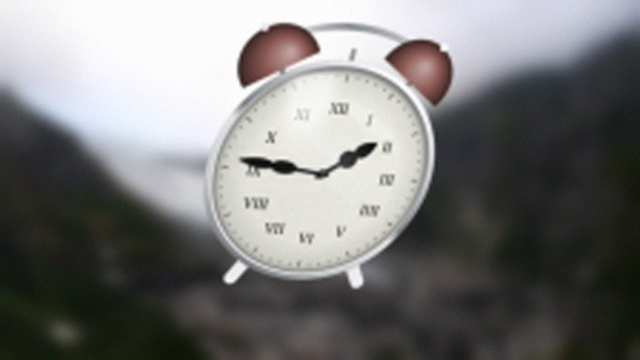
1:46
